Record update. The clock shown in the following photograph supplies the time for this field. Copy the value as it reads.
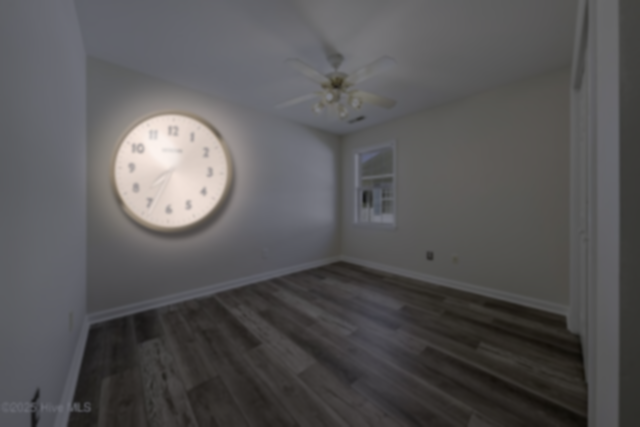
7:34
